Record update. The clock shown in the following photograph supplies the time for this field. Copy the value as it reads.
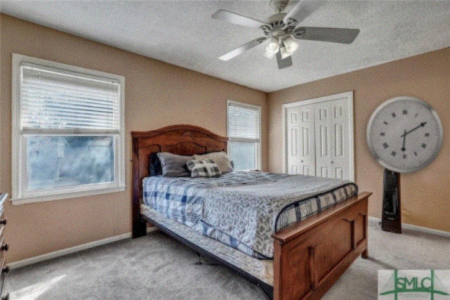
6:10
